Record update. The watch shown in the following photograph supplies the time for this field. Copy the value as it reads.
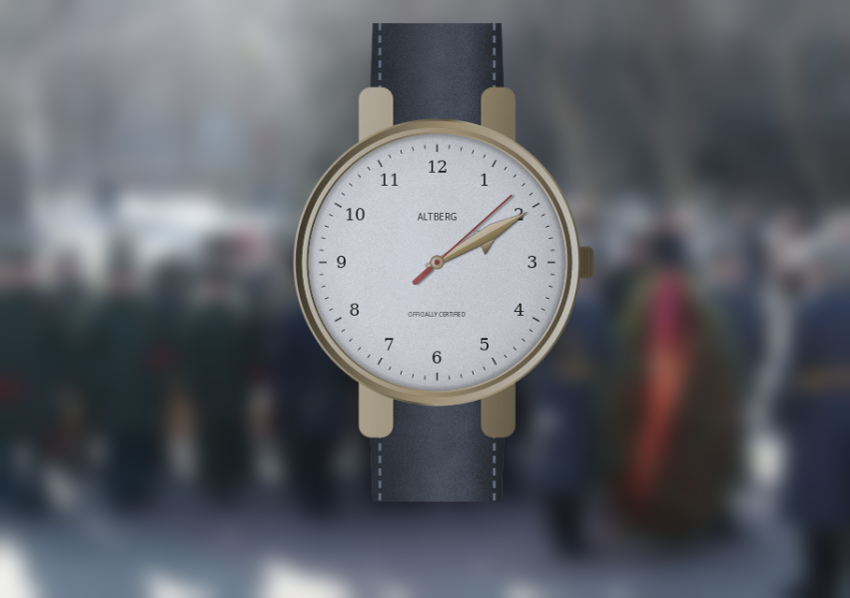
2:10:08
